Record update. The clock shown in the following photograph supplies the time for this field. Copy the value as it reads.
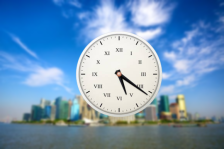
5:21
